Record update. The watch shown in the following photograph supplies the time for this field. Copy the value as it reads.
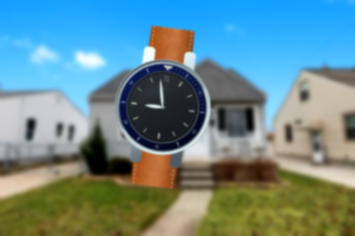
8:58
